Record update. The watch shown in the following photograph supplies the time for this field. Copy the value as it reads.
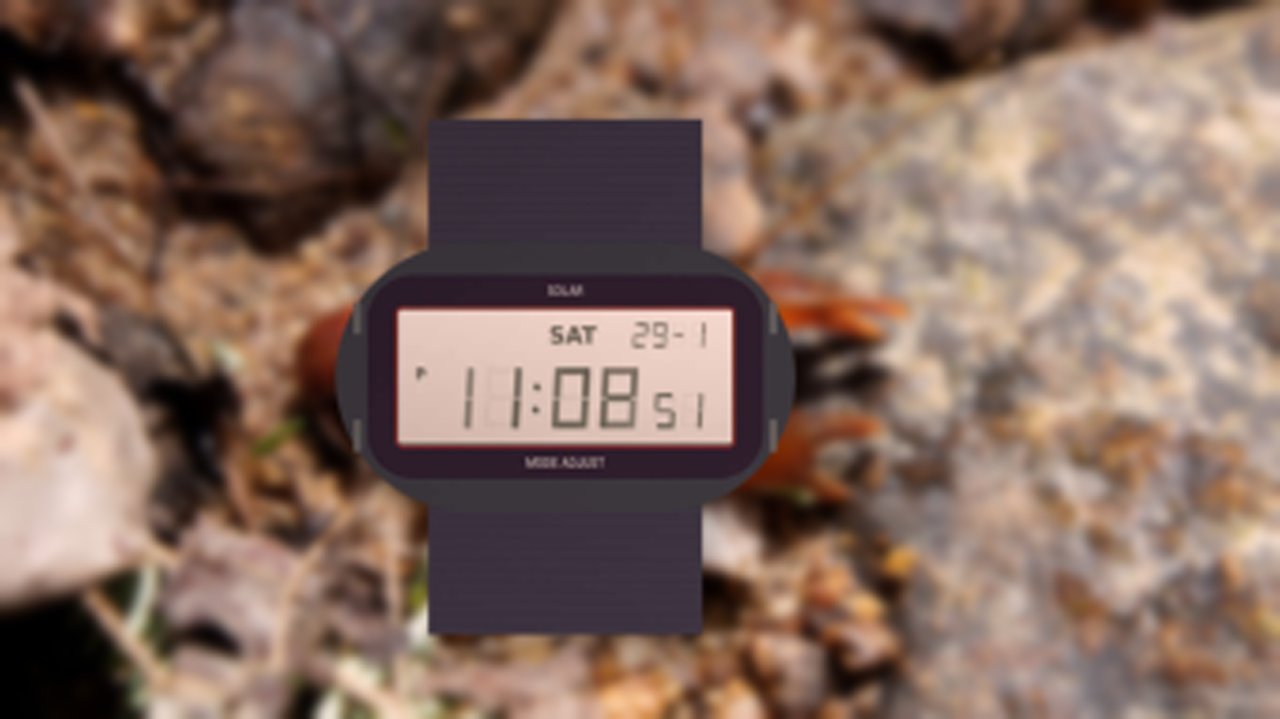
11:08:51
